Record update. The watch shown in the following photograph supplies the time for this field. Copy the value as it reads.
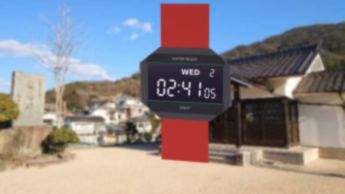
2:41:05
